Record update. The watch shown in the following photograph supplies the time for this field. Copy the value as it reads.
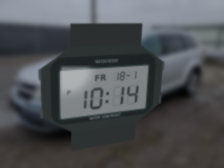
10:14
